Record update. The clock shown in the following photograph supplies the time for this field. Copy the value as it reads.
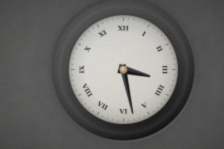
3:28
